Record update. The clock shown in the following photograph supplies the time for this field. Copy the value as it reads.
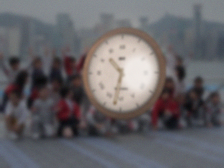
10:32
